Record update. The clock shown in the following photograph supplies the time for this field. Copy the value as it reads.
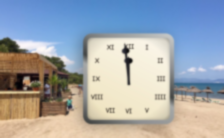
11:59
